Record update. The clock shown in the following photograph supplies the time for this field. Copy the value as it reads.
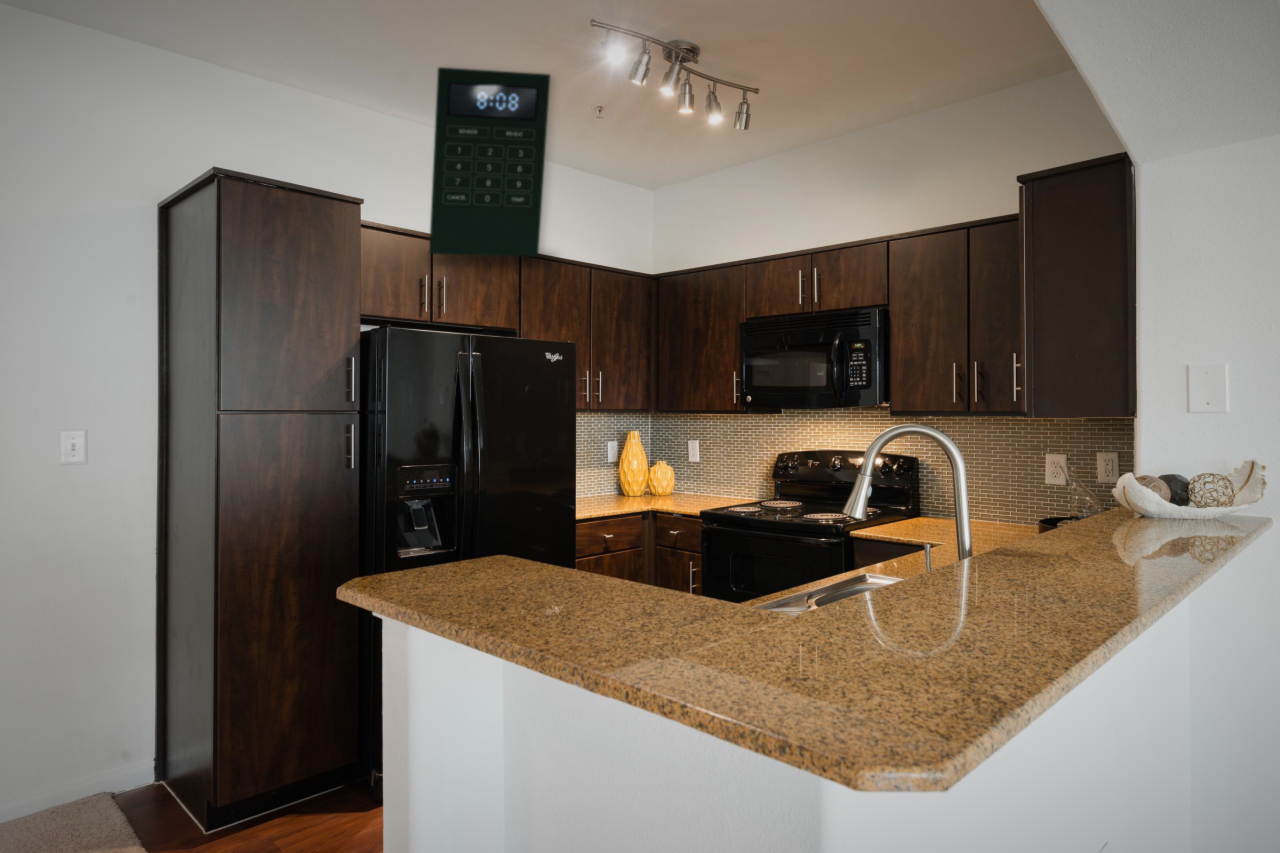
8:08
